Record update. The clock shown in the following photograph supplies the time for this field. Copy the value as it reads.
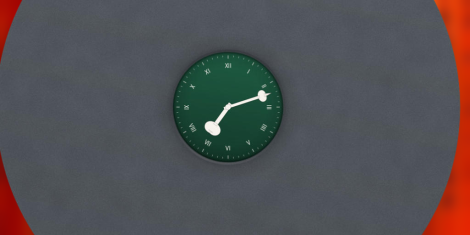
7:12
